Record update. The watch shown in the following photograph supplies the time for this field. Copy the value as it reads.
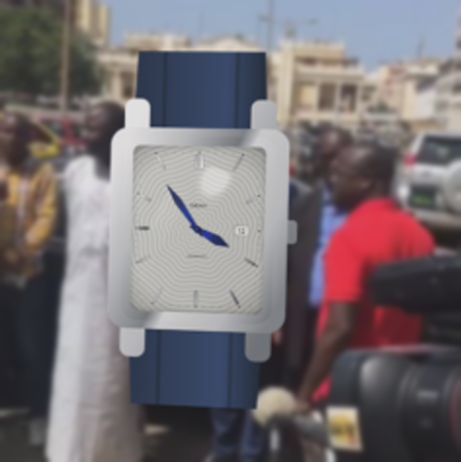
3:54
